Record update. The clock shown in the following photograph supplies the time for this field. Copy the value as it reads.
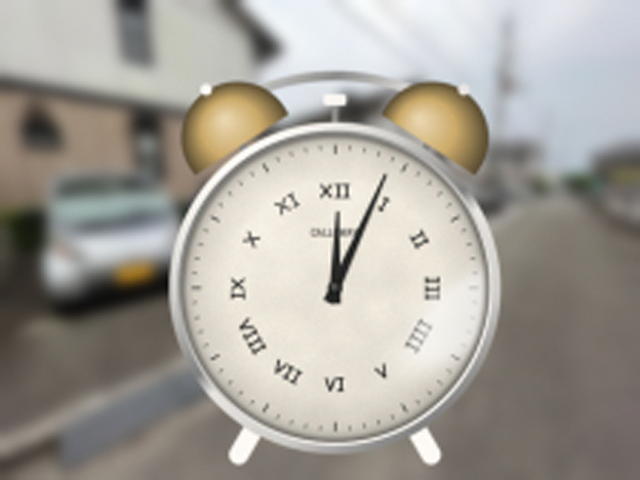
12:04
